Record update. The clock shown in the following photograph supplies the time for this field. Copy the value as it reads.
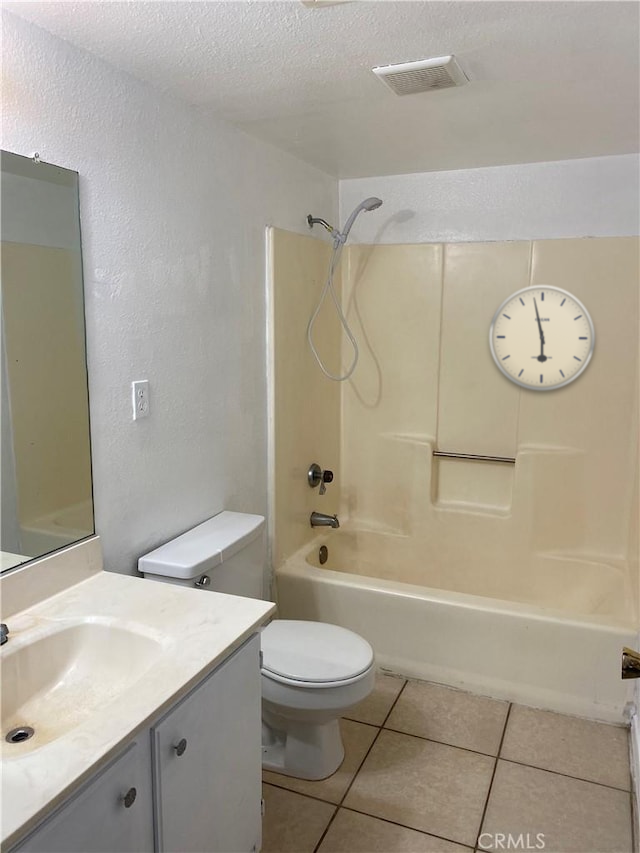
5:58
